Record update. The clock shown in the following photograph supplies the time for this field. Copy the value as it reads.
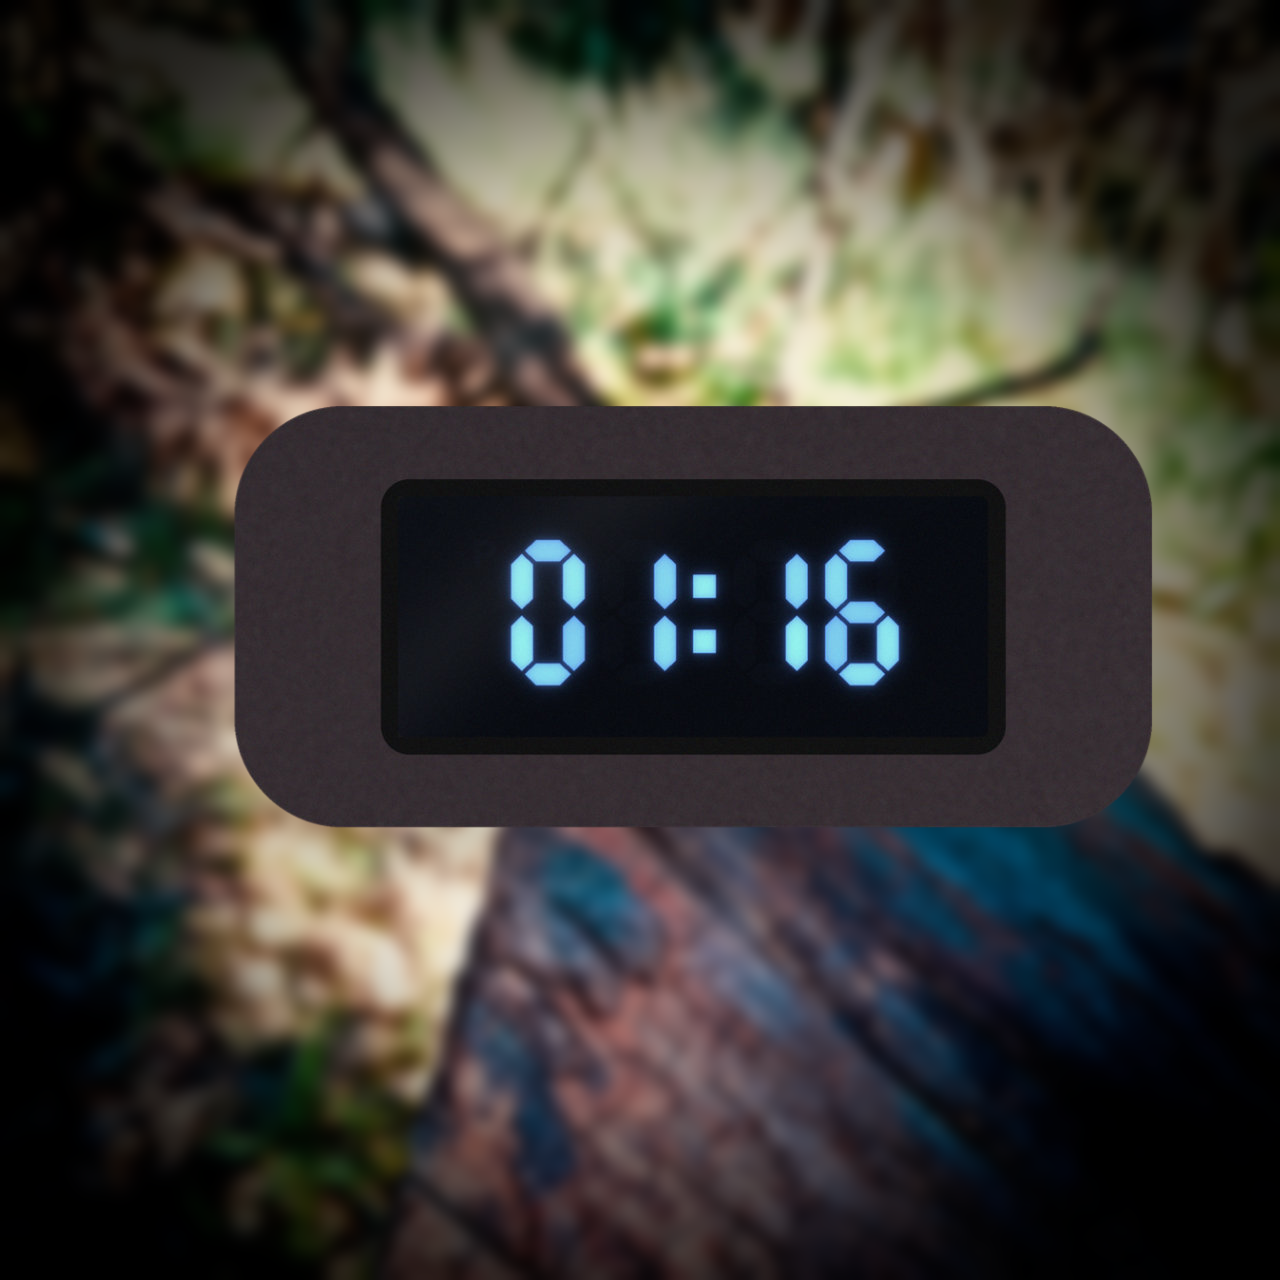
1:16
